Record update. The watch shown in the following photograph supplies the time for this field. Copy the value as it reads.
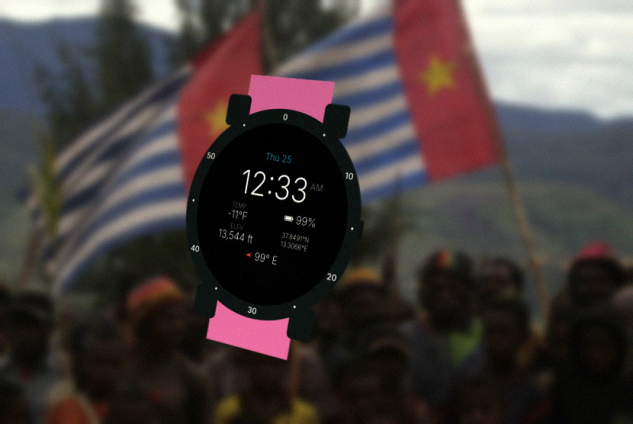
12:33
